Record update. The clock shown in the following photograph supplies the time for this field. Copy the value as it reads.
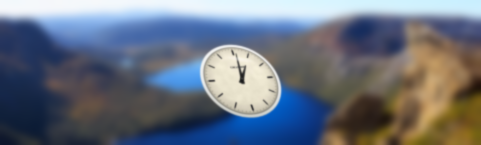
1:01
